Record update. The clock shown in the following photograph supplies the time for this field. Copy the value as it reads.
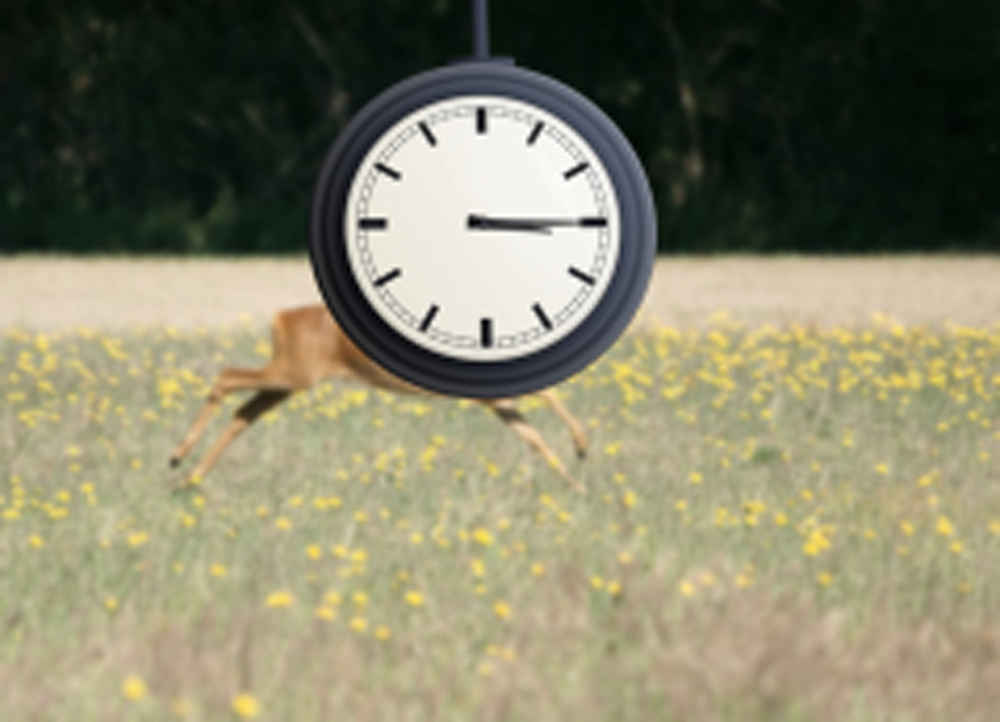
3:15
